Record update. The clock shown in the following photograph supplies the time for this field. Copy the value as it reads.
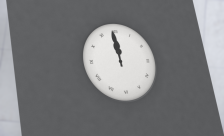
11:59
